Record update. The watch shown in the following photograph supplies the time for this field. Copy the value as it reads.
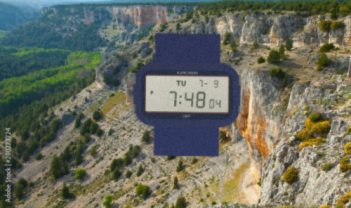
7:48:04
